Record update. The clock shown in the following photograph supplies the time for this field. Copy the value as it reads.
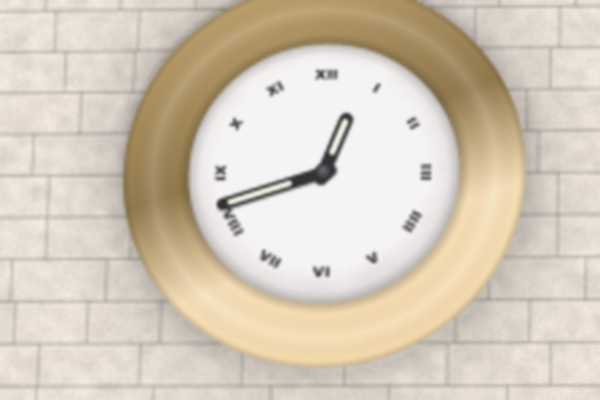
12:42
